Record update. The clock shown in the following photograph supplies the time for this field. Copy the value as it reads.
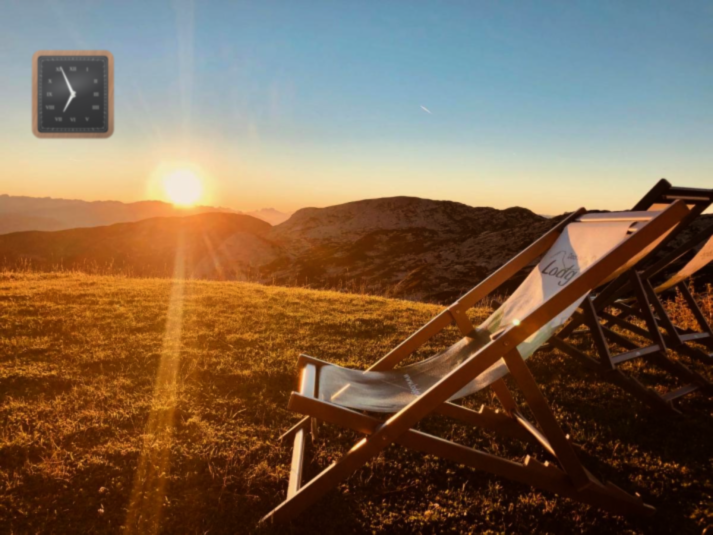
6:56
